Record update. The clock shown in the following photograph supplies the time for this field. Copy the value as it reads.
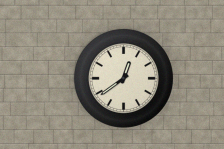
12:39
